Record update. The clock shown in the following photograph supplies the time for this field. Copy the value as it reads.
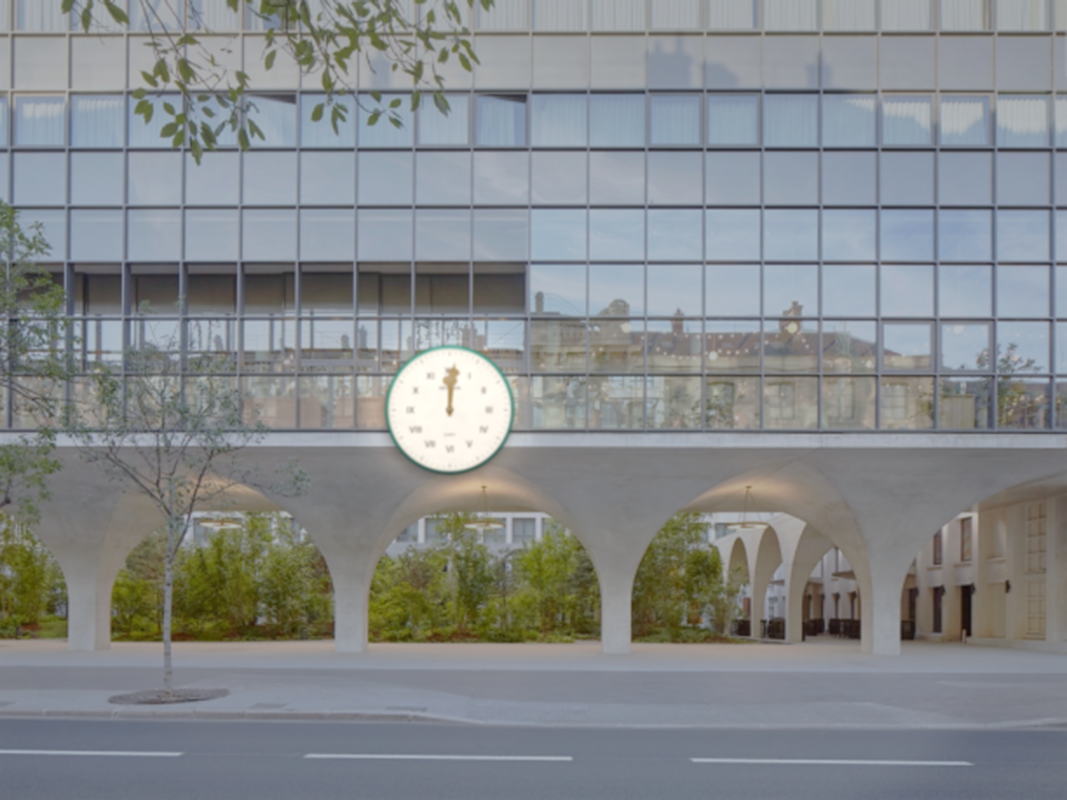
12:01
